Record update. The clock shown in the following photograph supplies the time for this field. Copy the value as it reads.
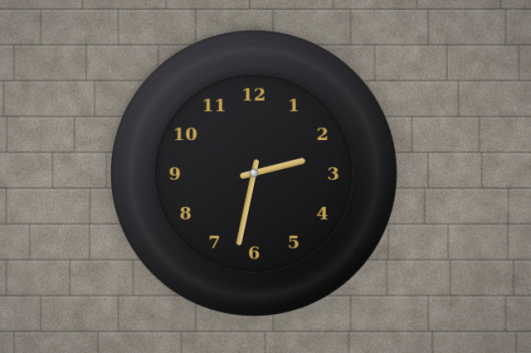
2:32
